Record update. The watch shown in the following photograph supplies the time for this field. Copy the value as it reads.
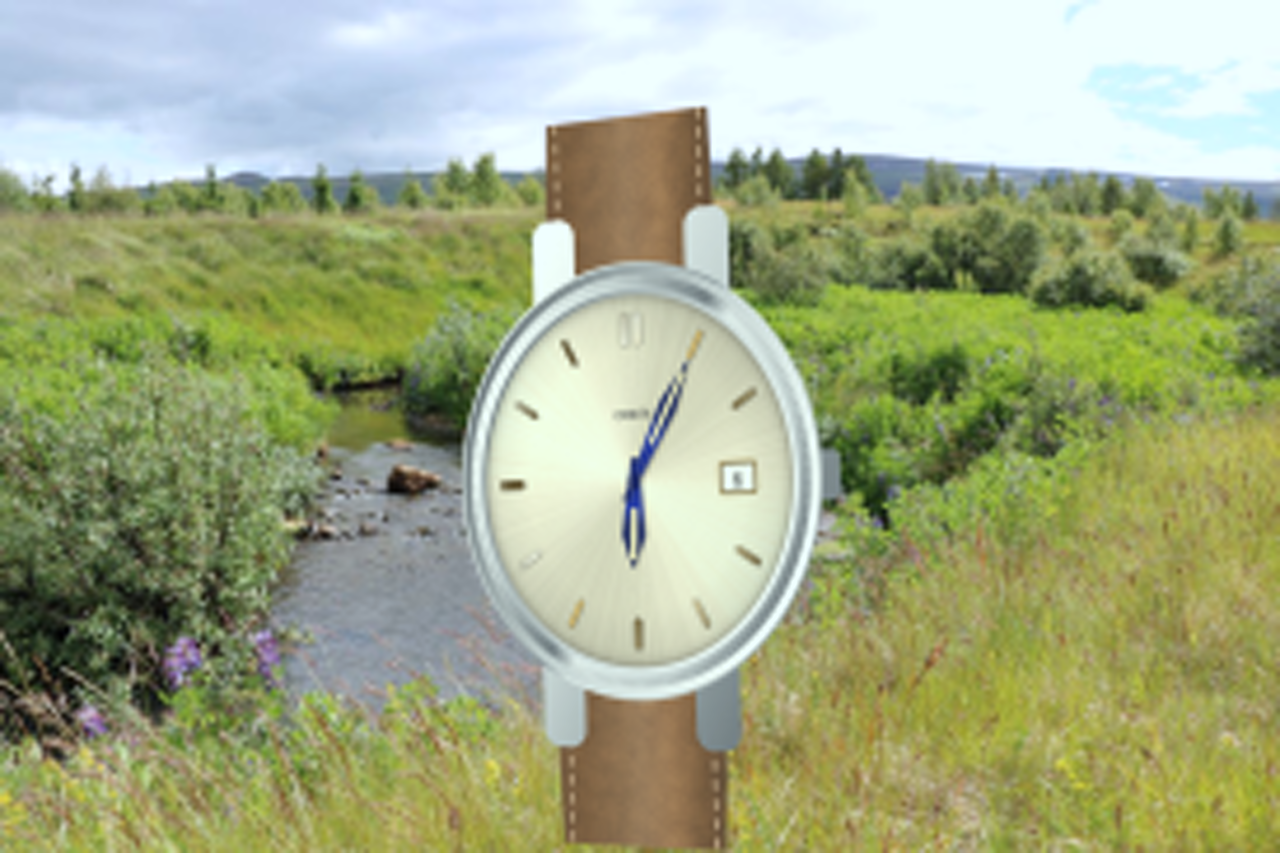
6:05
